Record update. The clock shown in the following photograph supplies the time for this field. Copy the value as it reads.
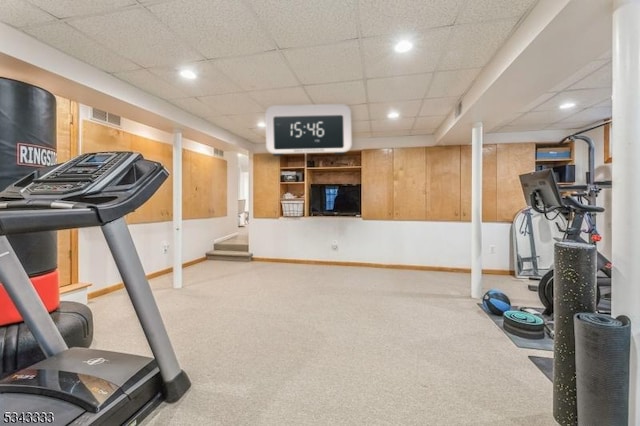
15:46
